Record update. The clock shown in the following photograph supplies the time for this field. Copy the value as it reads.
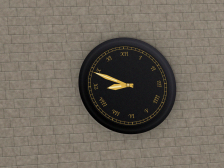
8:49
